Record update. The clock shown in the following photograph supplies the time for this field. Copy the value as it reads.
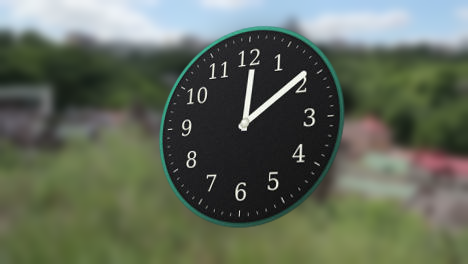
12:09
